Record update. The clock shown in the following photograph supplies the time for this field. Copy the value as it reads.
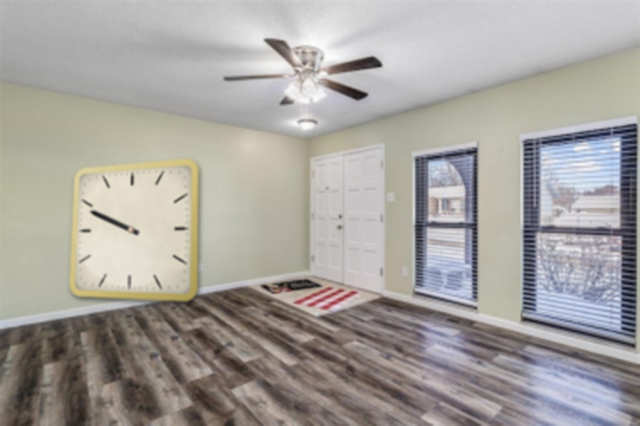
9:49
